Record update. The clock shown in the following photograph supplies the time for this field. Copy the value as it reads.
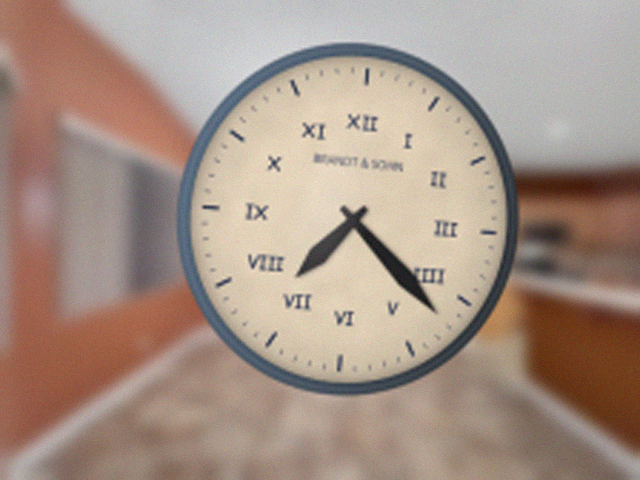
7:22
